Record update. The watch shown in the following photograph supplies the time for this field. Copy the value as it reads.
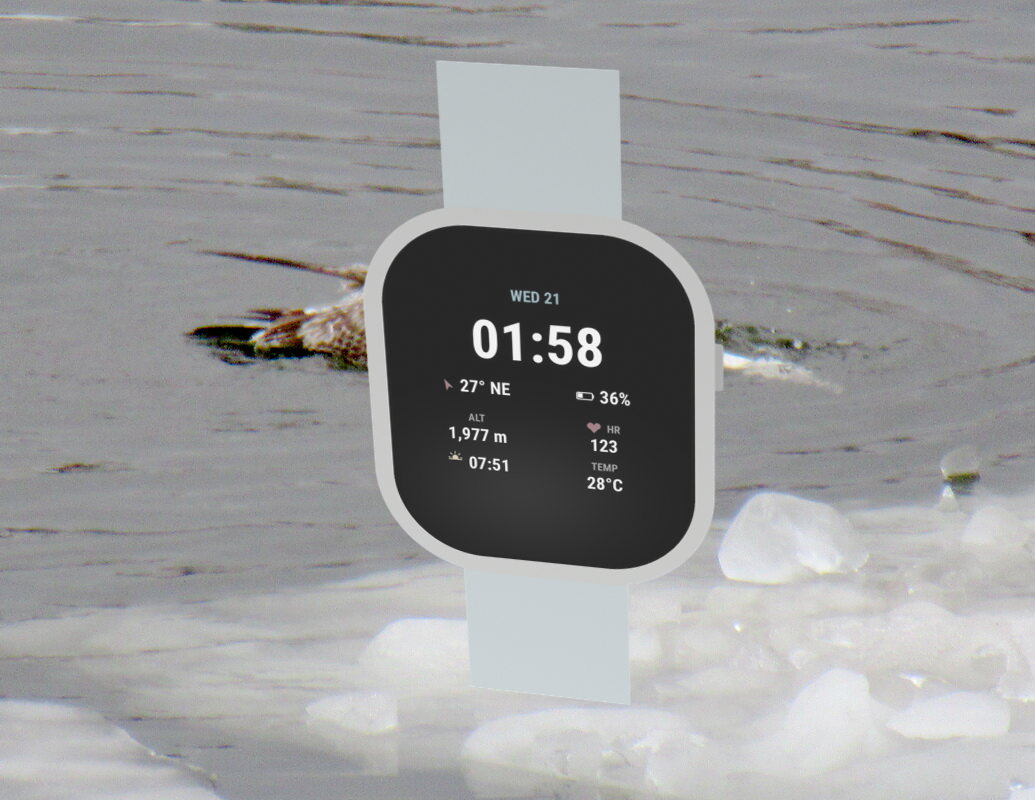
1:58
